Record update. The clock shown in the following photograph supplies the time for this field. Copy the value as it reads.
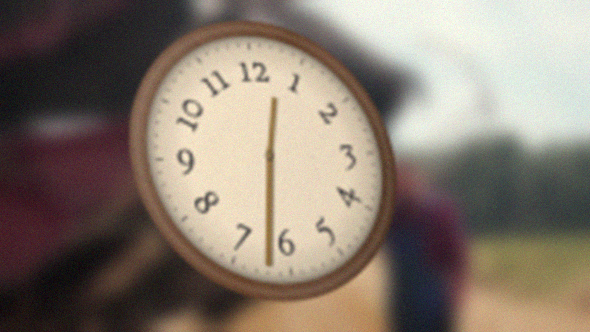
12:32
